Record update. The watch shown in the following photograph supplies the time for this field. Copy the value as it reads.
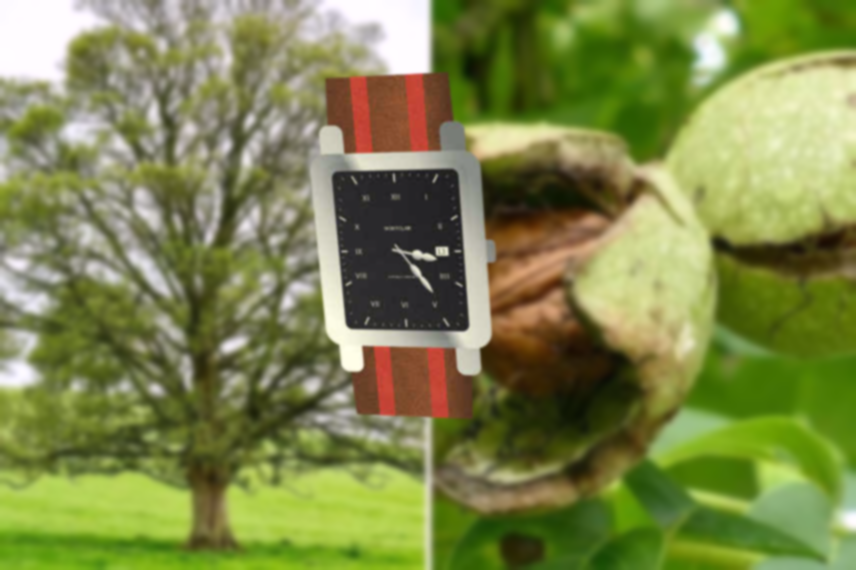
3:24
